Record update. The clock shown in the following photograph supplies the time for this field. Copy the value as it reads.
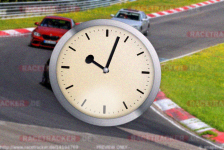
10:03
